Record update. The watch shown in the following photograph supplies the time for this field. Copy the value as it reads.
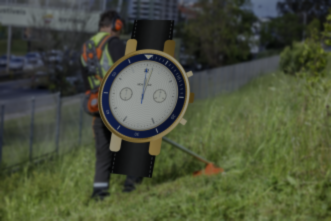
12:02
